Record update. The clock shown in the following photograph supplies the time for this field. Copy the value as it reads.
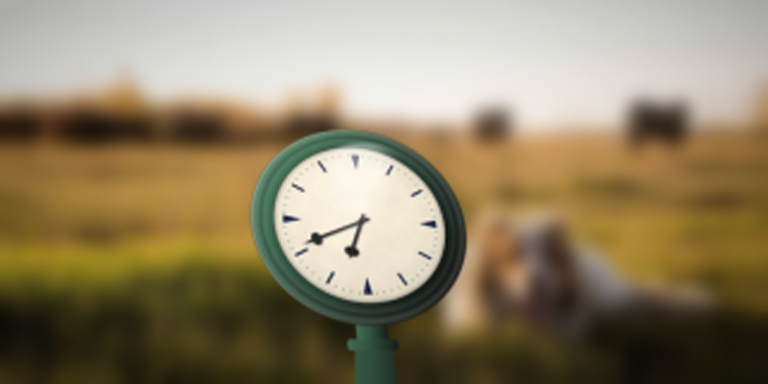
6:41
